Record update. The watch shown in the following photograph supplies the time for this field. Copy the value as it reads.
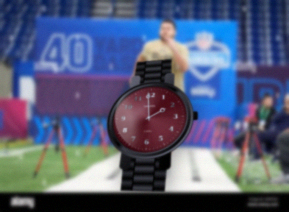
1:59
